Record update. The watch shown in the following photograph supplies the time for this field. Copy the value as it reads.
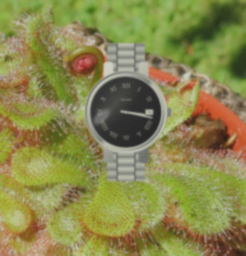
3:17
